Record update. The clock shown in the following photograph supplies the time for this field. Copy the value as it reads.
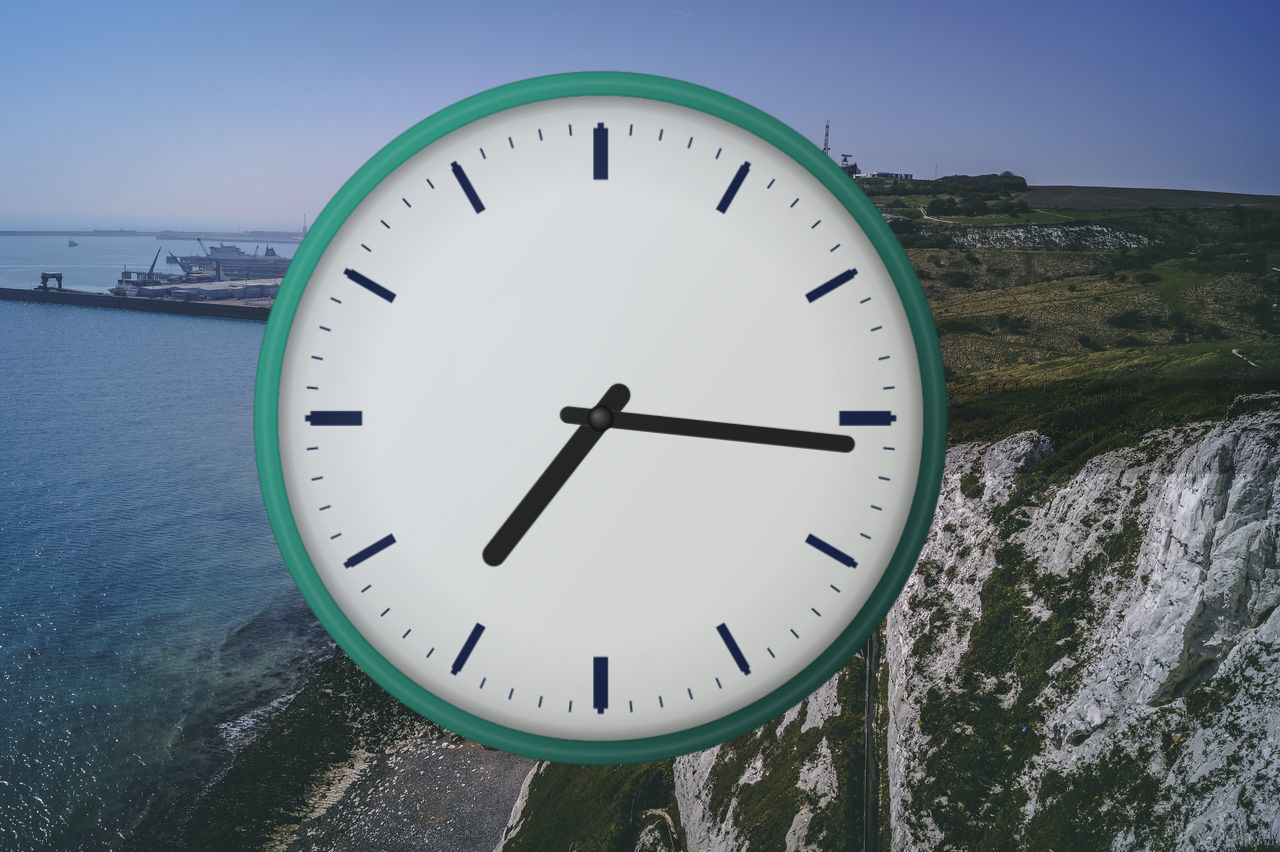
7:16
